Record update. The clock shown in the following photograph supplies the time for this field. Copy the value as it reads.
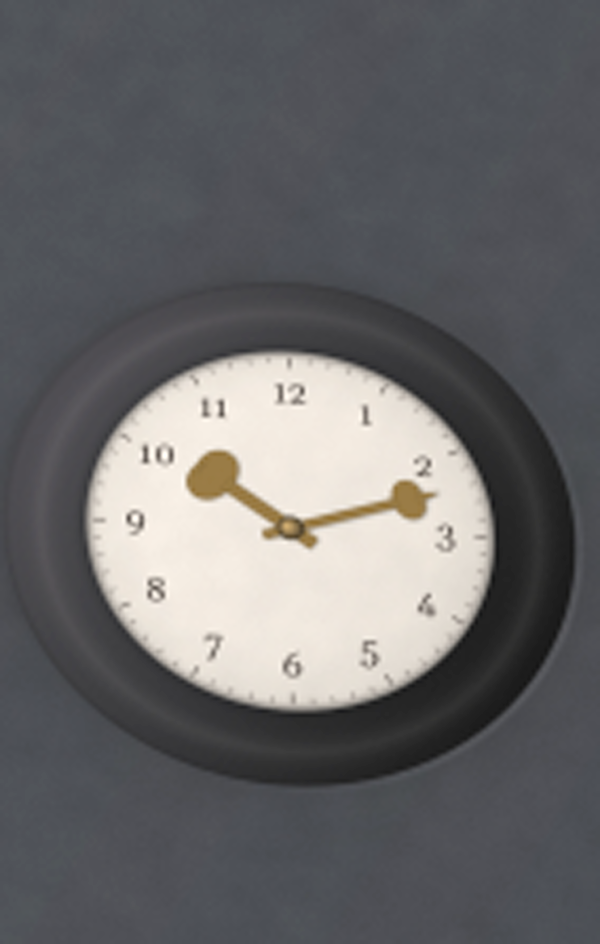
10:12
